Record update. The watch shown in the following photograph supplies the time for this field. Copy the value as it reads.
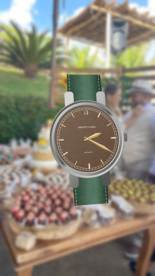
2:20
